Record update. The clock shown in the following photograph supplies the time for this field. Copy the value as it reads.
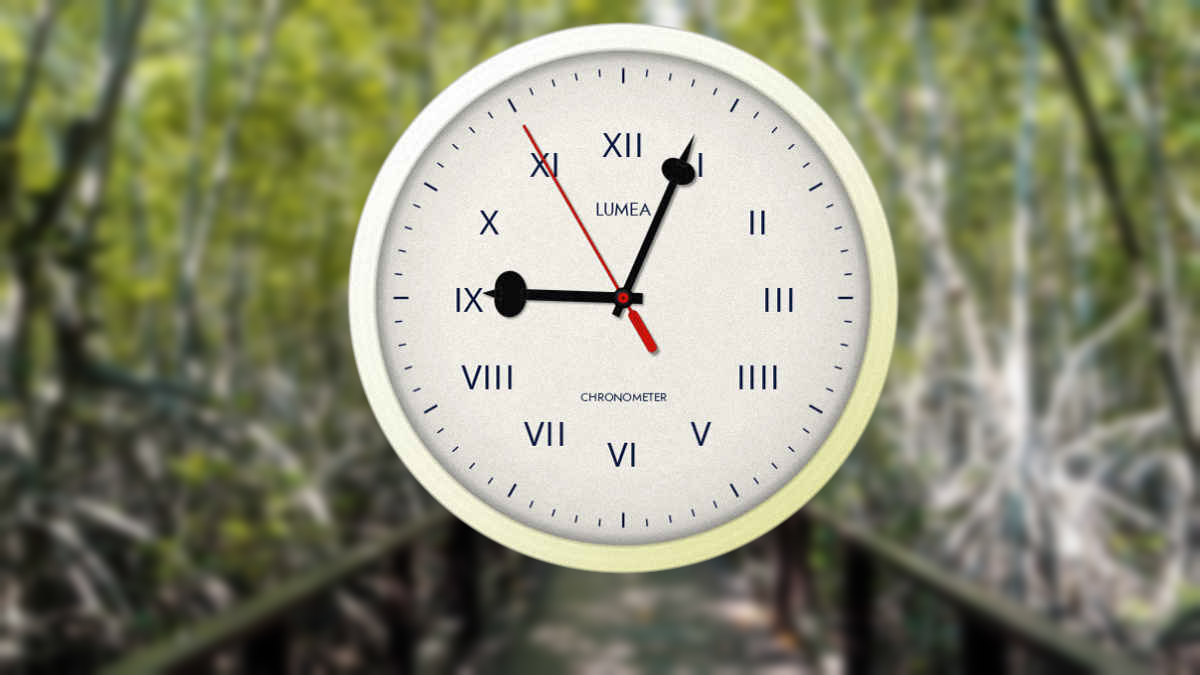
9:03:55
